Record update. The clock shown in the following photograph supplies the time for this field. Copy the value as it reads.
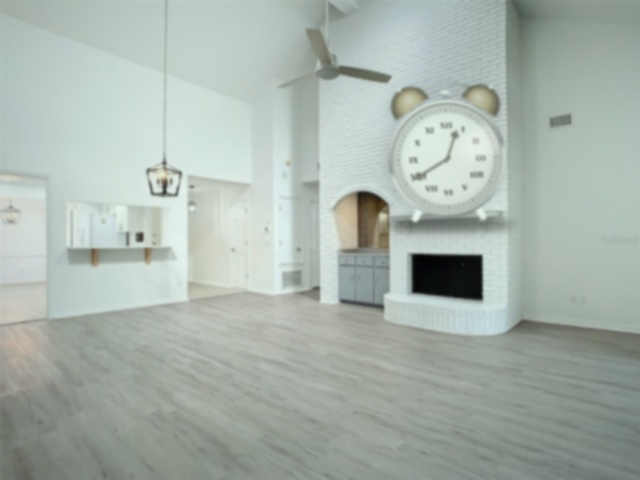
12:40
